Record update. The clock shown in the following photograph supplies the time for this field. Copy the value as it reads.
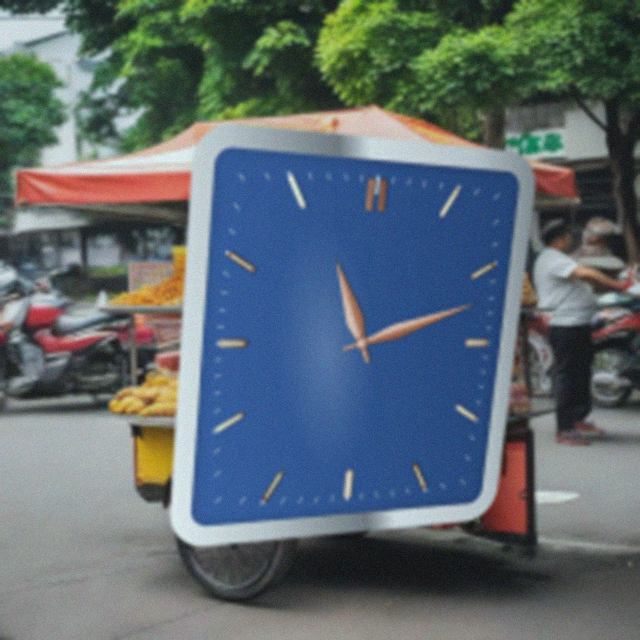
11:12
